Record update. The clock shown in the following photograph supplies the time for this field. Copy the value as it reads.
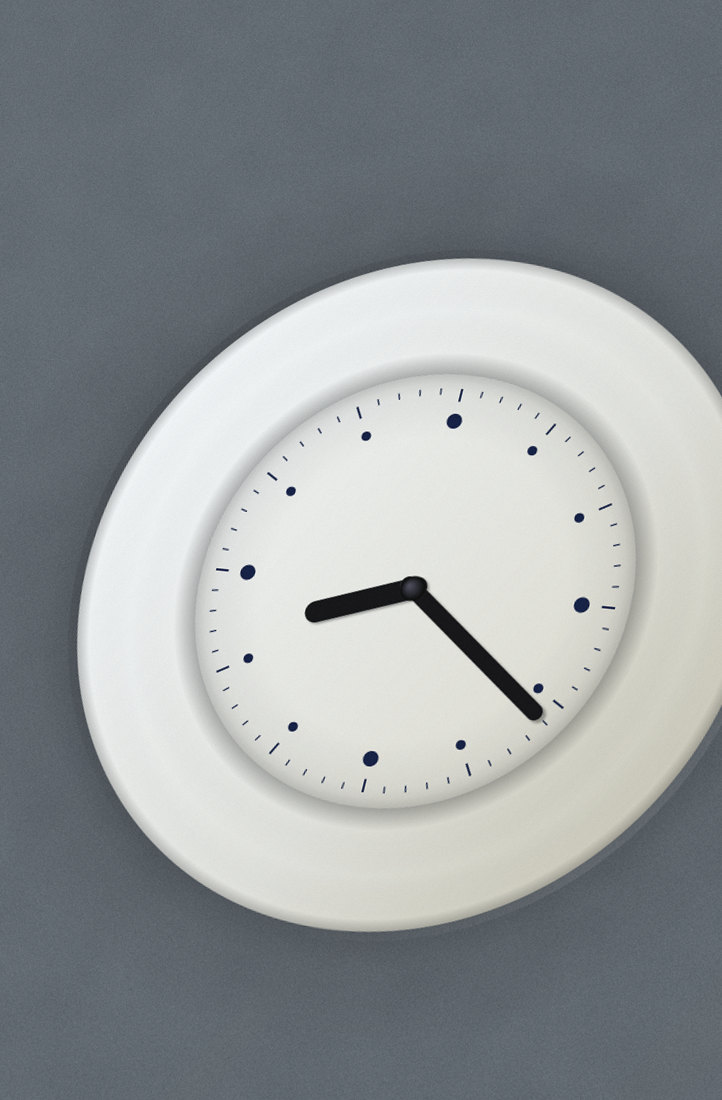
8:21
